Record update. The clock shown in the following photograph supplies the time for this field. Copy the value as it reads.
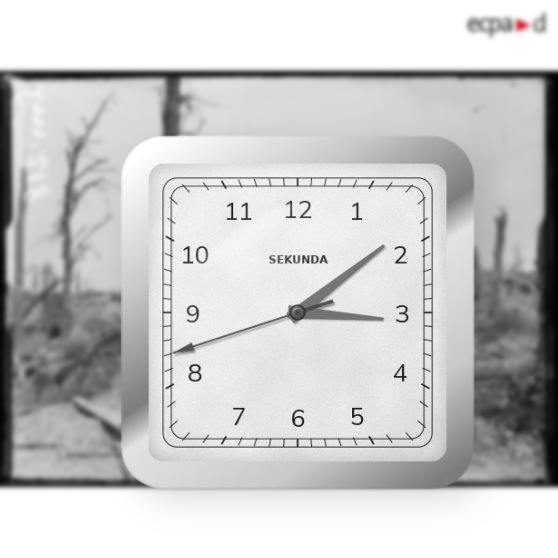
3:08:42
